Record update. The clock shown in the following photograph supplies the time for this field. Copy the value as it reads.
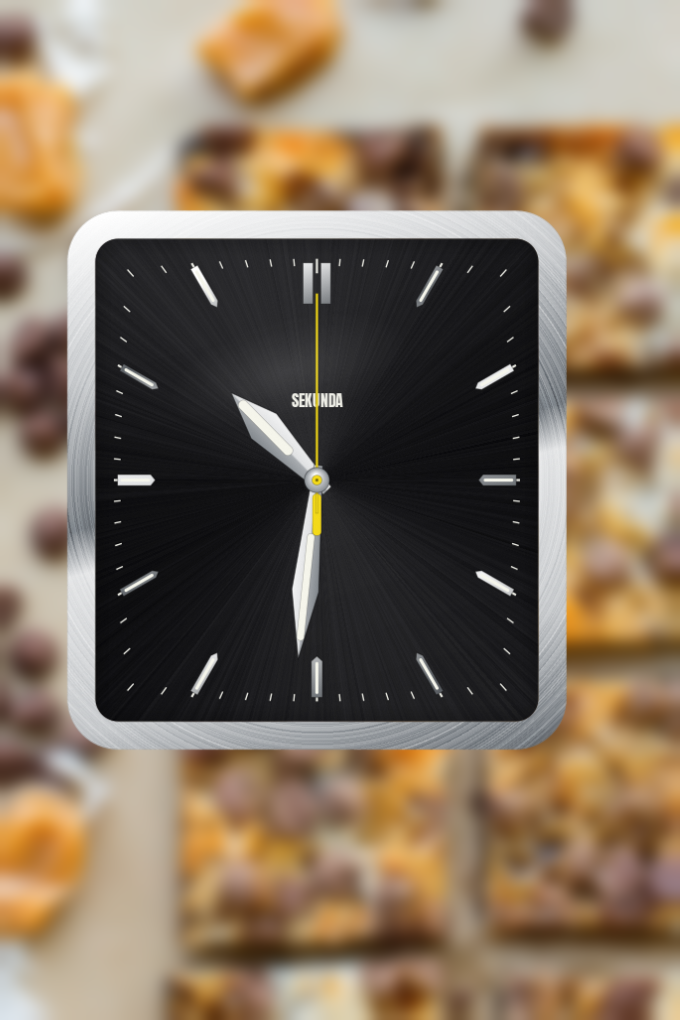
10:31:00
